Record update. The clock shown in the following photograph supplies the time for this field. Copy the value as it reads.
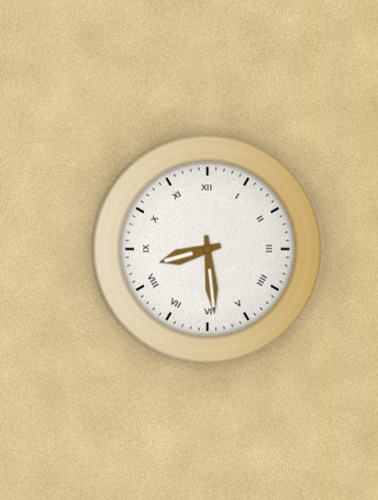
8:29
